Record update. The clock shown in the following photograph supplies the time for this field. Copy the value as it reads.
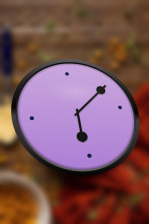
6:09
